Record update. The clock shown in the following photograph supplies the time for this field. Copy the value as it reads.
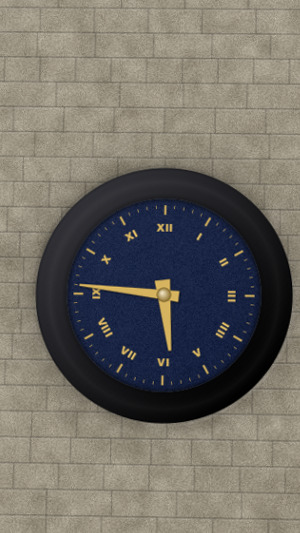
5:46
